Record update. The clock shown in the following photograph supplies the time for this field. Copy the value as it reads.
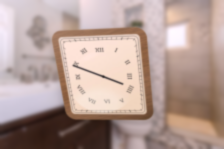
3:49
